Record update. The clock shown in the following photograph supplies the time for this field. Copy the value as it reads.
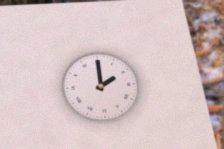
2:00
